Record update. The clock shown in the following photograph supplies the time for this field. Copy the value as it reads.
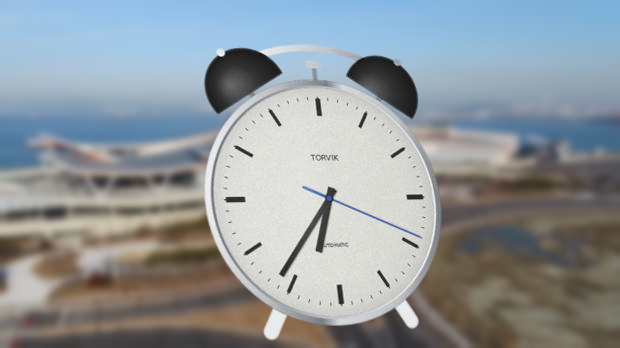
6:36:19
